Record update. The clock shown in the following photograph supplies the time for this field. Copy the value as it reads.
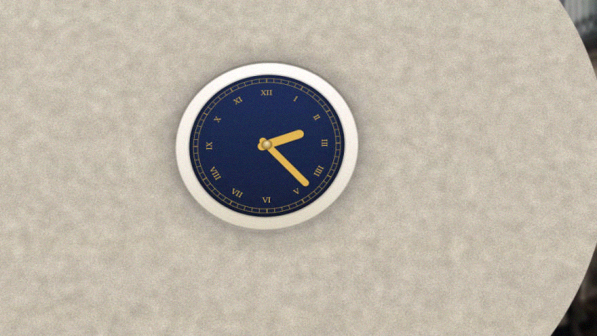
2:23
